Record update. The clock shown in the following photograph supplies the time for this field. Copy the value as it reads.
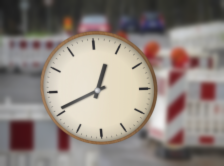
12:41
